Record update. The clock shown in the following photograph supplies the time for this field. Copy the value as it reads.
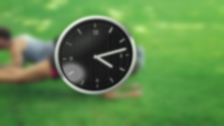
4:13
